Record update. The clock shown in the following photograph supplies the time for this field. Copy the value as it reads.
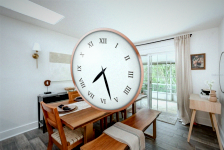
7:27
